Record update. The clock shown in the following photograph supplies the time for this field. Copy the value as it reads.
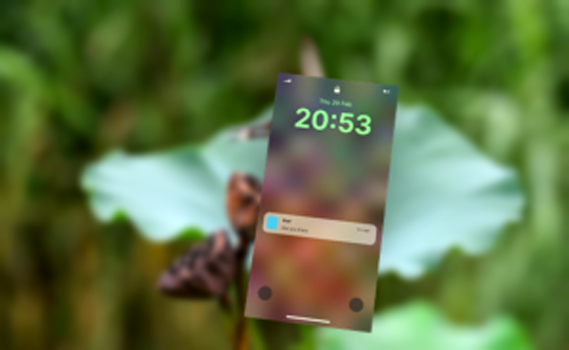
20:53
